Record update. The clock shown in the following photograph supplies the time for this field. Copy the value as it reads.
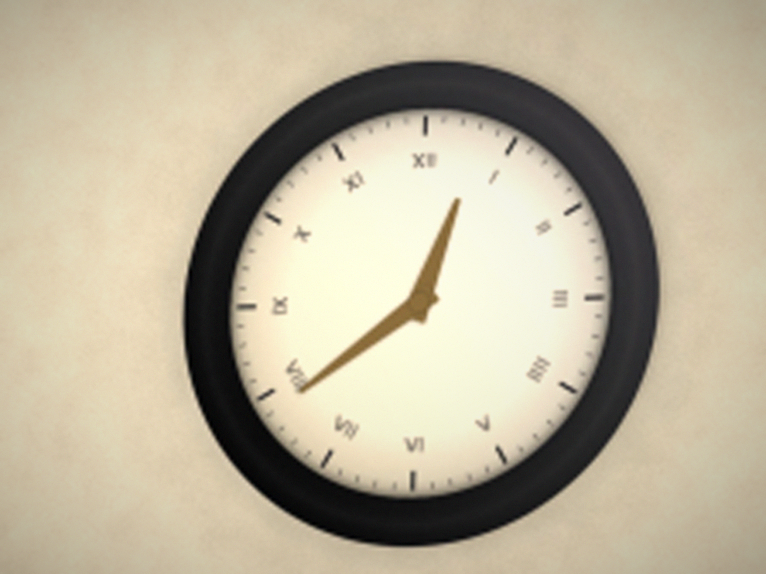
12:39
